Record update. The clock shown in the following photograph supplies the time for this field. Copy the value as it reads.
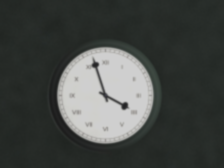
3:57
